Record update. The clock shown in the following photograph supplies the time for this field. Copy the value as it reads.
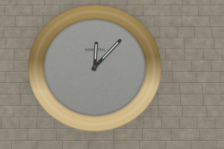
12:07
